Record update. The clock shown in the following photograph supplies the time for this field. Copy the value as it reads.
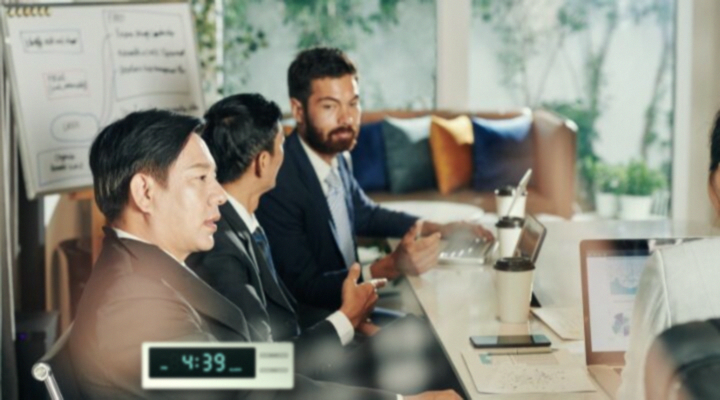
4:39
